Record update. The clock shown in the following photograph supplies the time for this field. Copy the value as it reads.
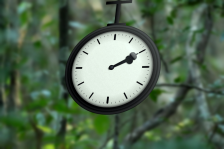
2:10
